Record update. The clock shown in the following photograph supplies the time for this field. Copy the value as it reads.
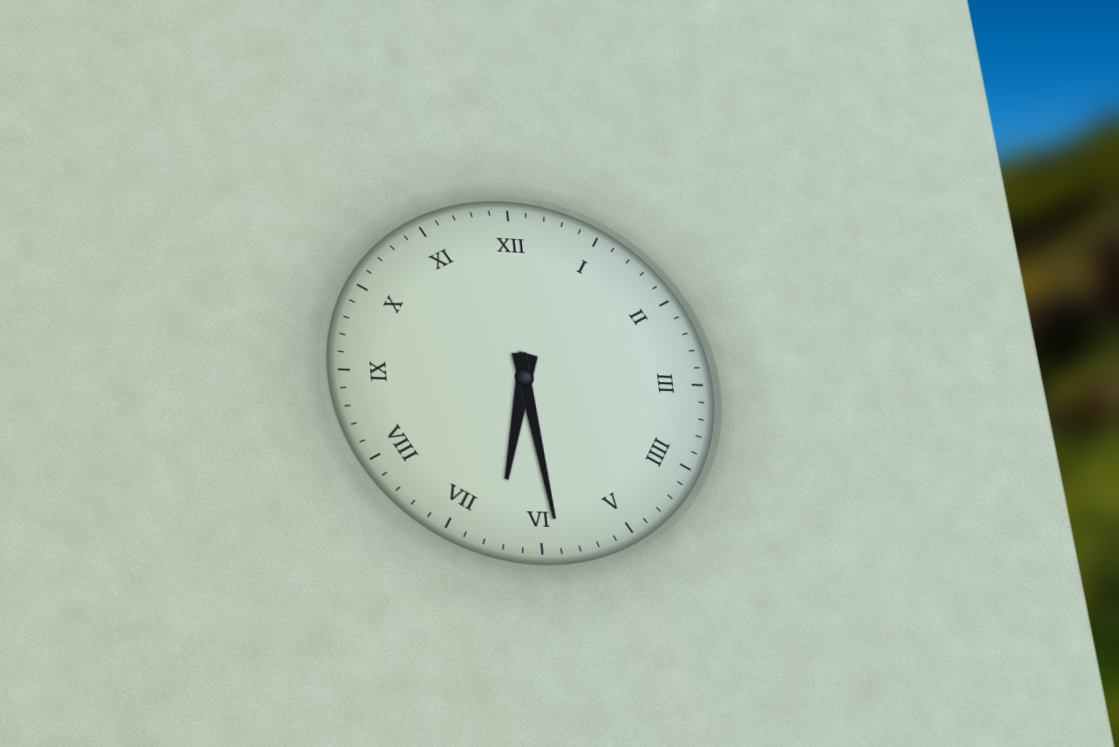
6:29
